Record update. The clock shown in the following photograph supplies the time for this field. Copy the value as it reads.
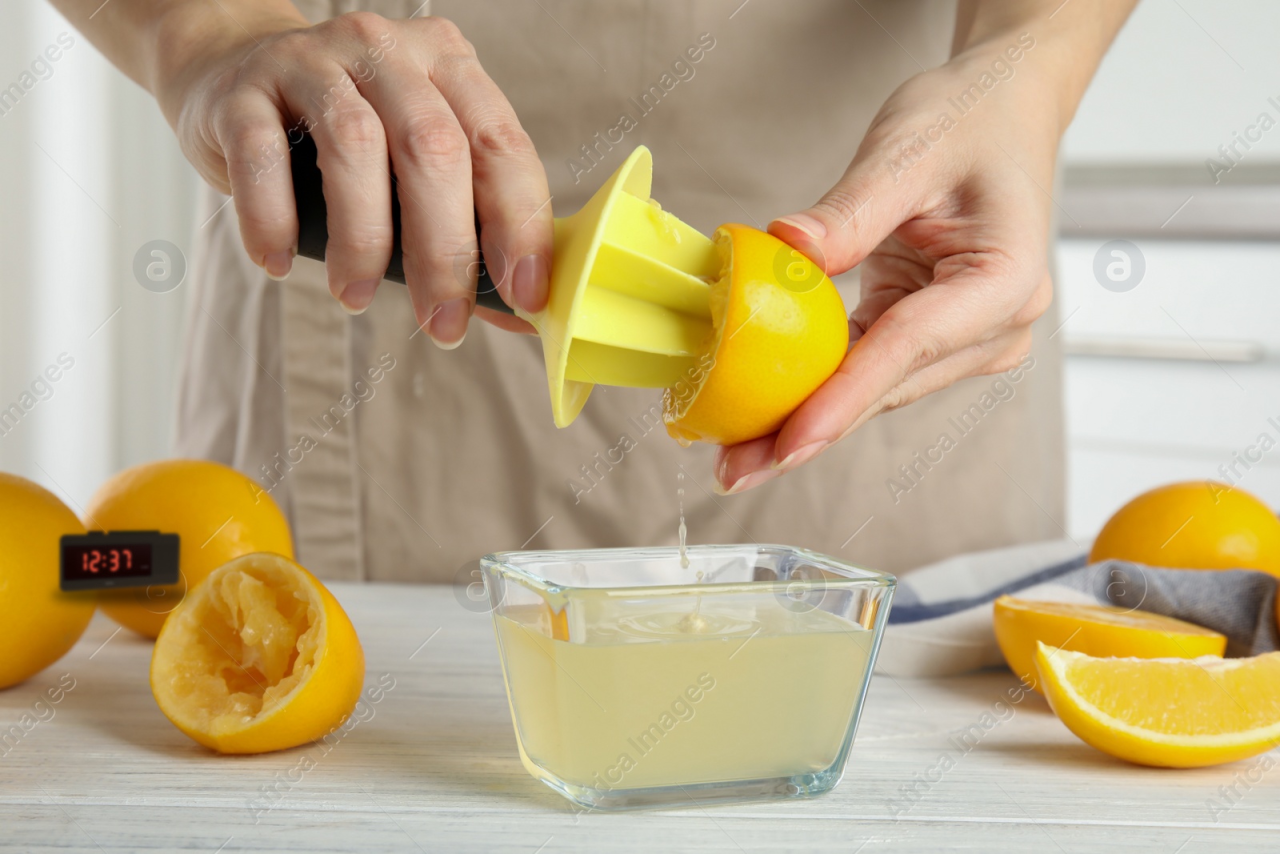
12:37
